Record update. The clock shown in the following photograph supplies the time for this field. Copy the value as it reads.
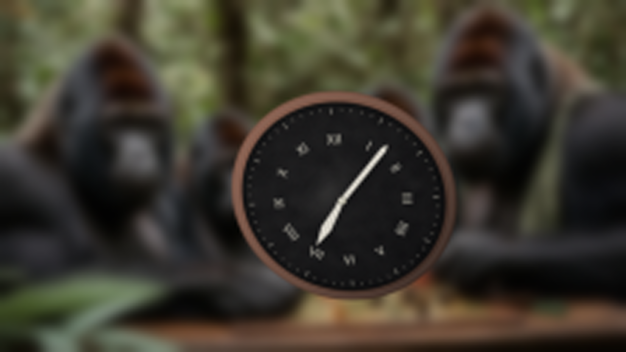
7:07
